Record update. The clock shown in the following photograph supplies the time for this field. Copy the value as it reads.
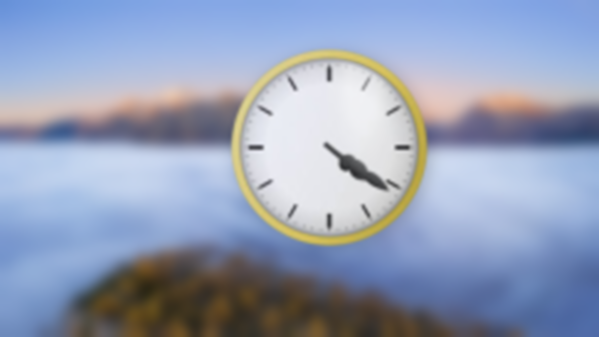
4:21
